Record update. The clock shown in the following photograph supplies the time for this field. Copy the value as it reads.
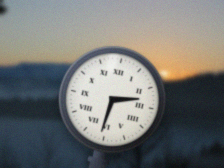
2:31
